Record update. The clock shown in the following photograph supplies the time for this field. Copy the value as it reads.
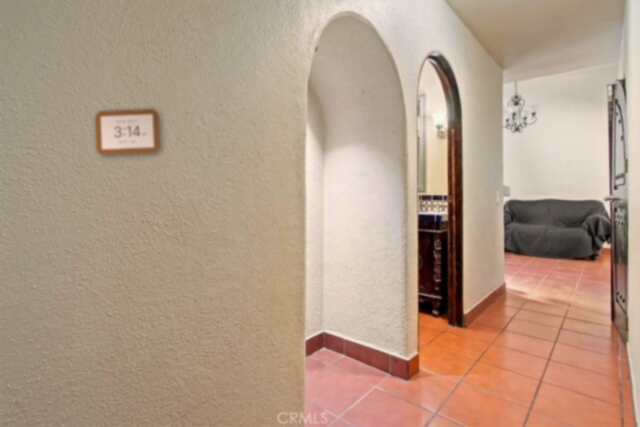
3:14
